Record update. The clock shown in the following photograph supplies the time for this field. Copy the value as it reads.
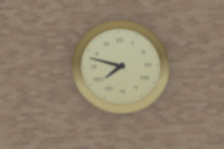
7:48
